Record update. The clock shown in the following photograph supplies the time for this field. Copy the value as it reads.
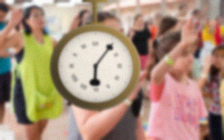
6:06
